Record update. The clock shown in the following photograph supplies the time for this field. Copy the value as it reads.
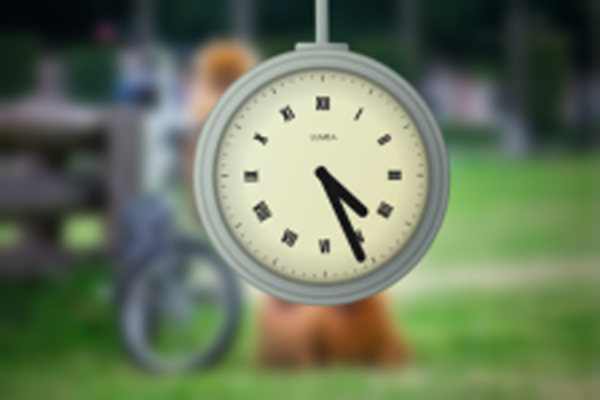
4:26
